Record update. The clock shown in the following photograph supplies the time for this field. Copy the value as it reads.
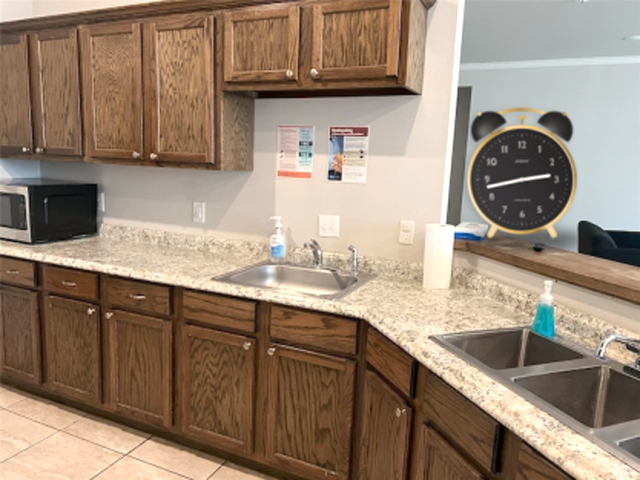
2:43
